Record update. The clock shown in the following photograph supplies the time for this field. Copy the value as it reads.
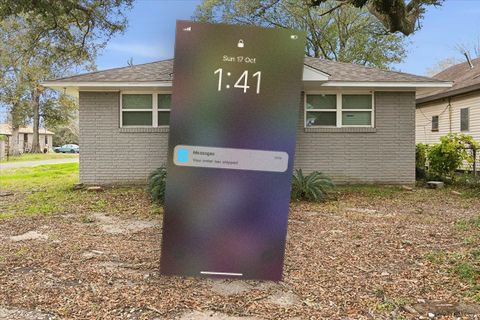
1:41
